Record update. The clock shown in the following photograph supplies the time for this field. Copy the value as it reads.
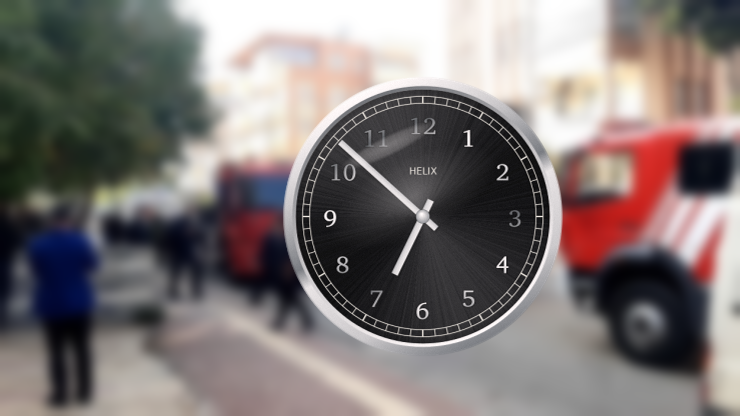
6:52
